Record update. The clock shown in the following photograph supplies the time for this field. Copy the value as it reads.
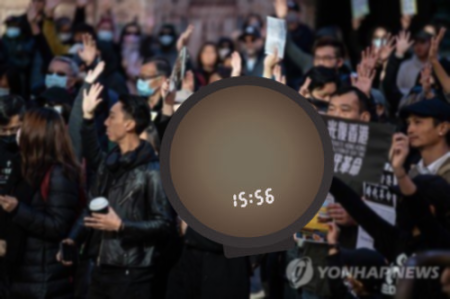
15:56
